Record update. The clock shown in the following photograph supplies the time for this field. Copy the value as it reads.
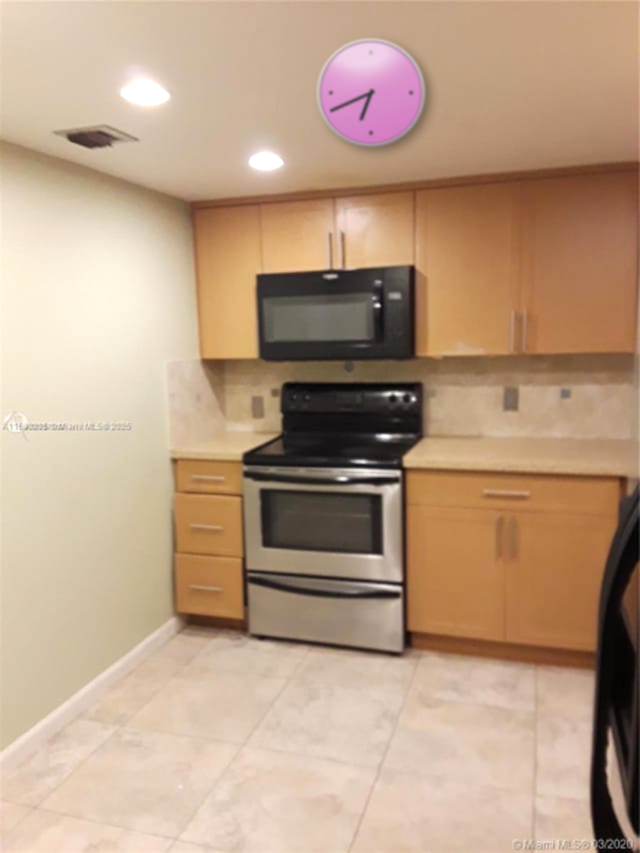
6:41
